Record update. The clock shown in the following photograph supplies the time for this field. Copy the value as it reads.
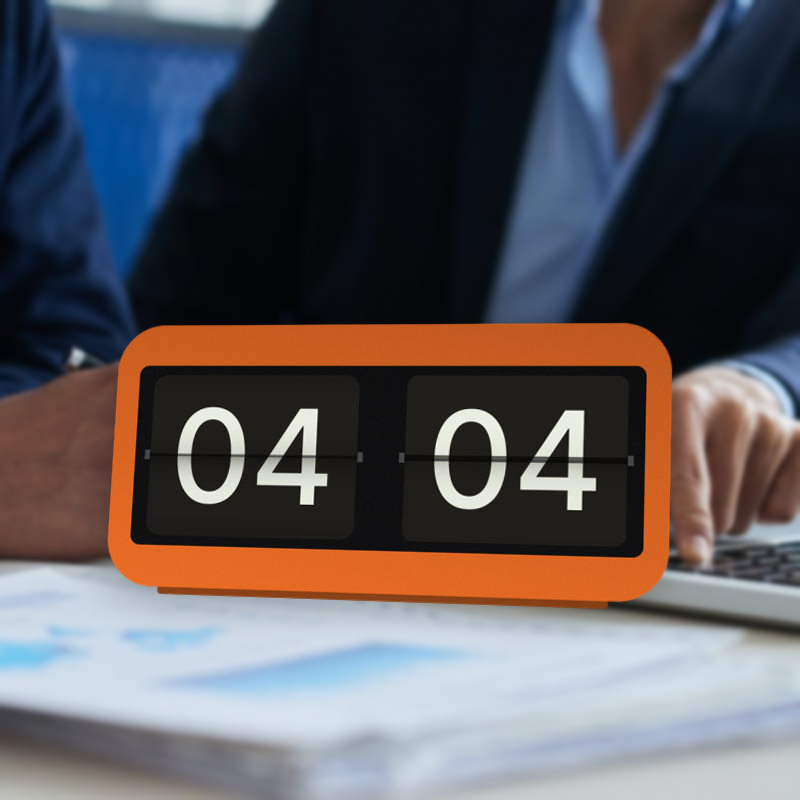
4:04
